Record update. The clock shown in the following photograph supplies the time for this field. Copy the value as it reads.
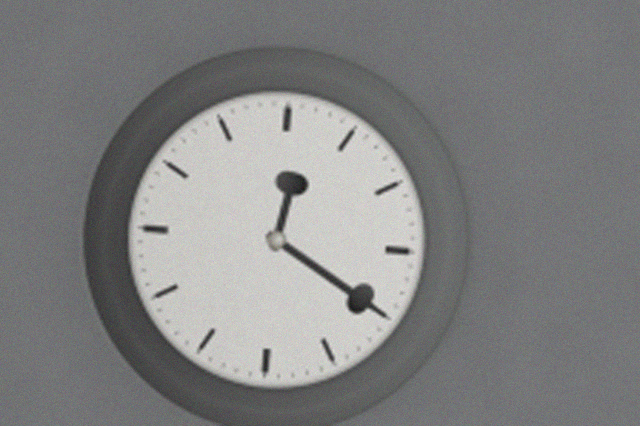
12:20
